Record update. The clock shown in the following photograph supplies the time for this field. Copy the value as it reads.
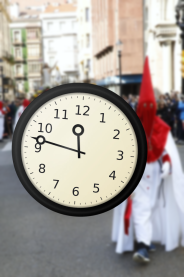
11:47
